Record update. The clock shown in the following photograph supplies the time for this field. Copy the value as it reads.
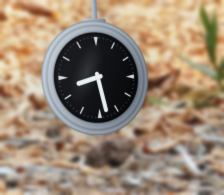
8:28
